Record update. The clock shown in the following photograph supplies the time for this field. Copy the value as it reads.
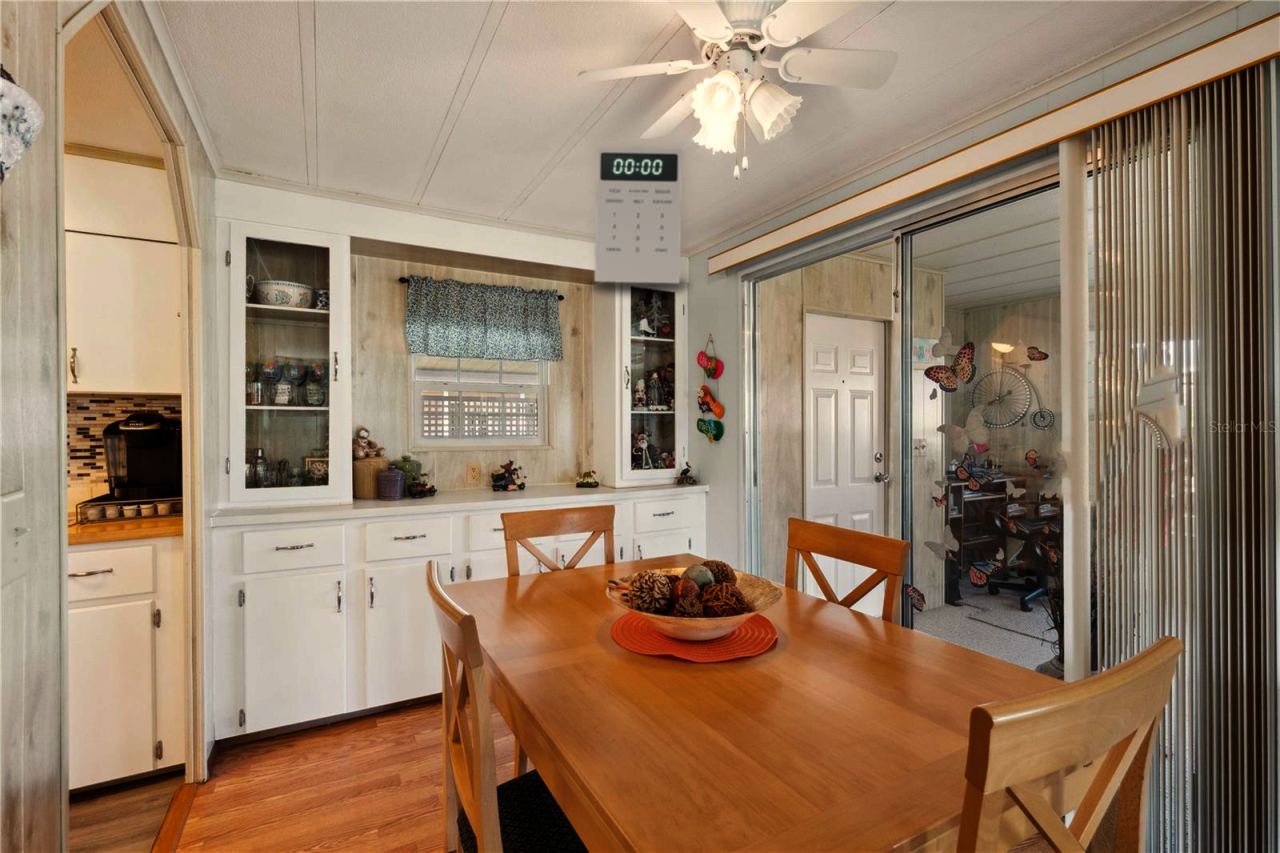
0:00
